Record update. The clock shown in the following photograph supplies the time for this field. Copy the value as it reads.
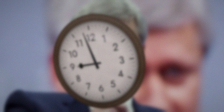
8:58
